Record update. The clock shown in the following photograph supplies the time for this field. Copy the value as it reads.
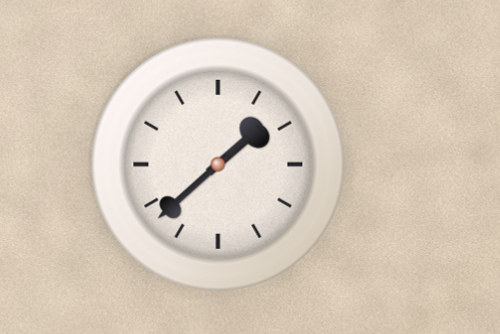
1:38
